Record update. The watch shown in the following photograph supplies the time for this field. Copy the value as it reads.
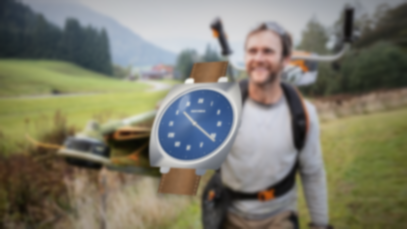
10:21
